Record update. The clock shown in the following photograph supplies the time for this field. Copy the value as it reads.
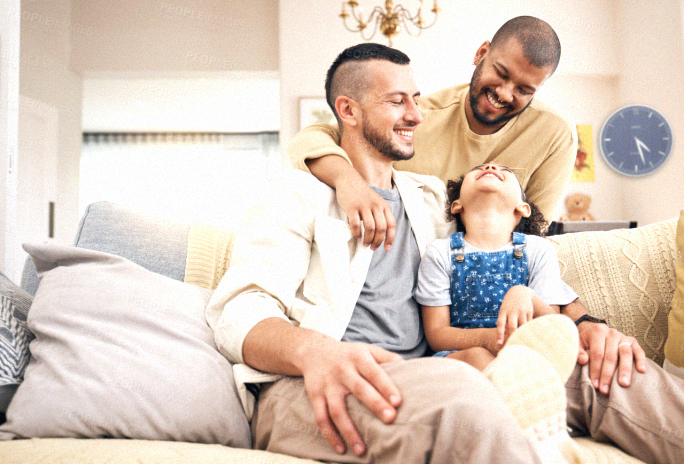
4:27
